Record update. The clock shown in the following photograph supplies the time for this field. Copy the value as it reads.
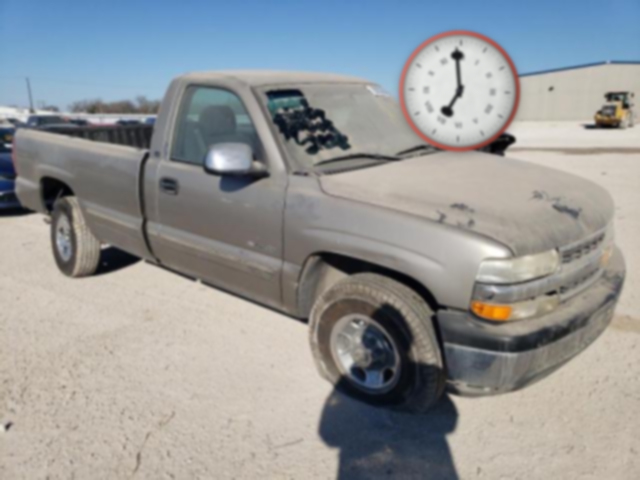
6:59
